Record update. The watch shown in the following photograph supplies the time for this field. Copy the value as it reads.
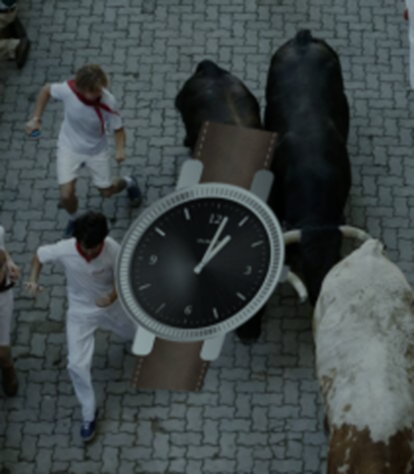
1:02
